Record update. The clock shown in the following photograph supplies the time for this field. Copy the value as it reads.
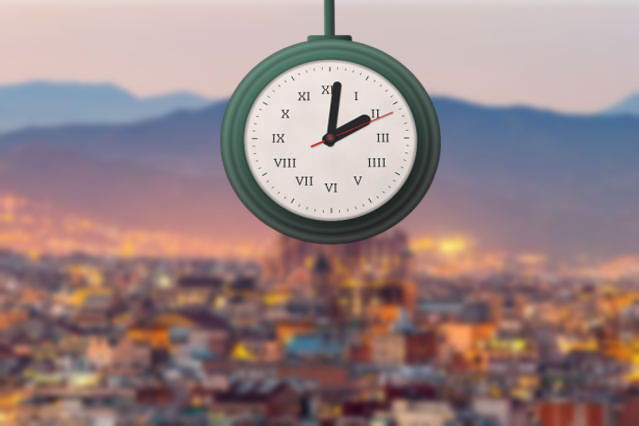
2:01:11
